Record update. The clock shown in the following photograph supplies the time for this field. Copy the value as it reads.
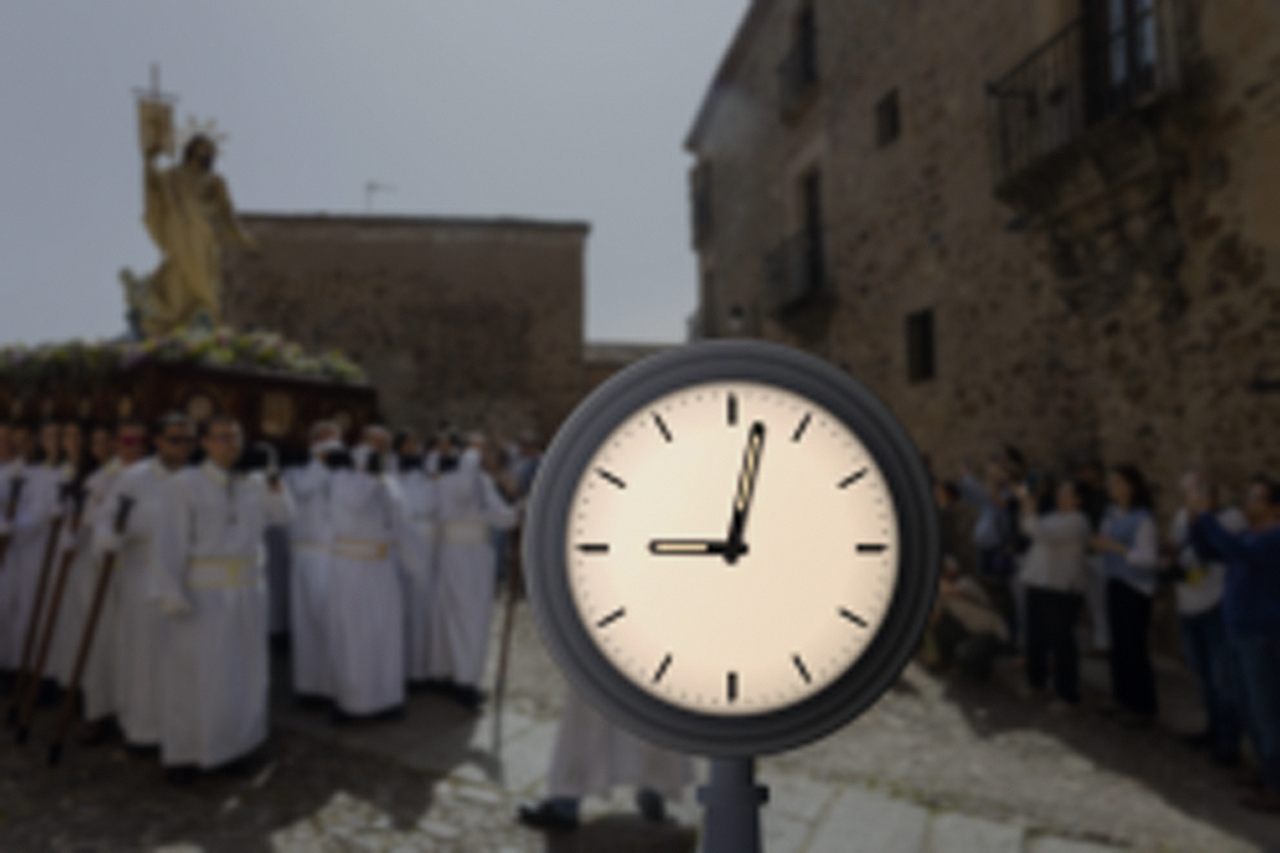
9:02
